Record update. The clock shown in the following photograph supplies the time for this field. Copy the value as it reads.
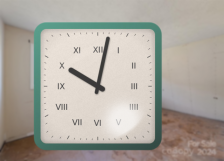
10:02
